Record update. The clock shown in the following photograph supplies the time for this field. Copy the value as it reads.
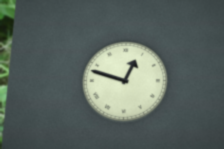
12:48
